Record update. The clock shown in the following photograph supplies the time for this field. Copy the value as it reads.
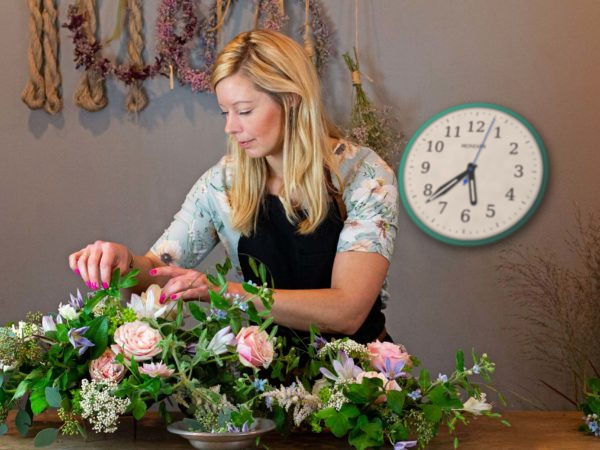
5:38:03
